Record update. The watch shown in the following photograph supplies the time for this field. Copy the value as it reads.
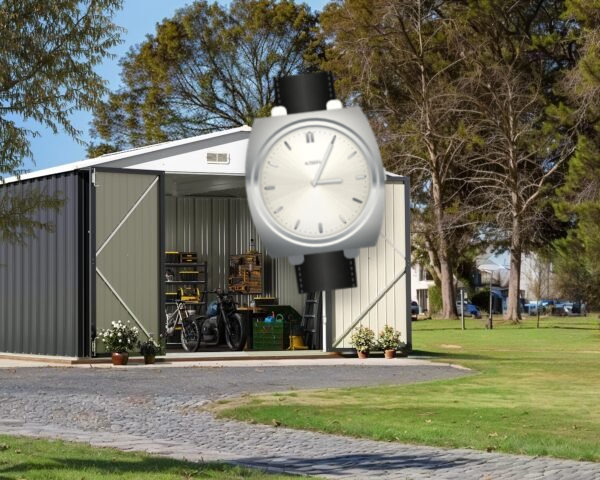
3:05
